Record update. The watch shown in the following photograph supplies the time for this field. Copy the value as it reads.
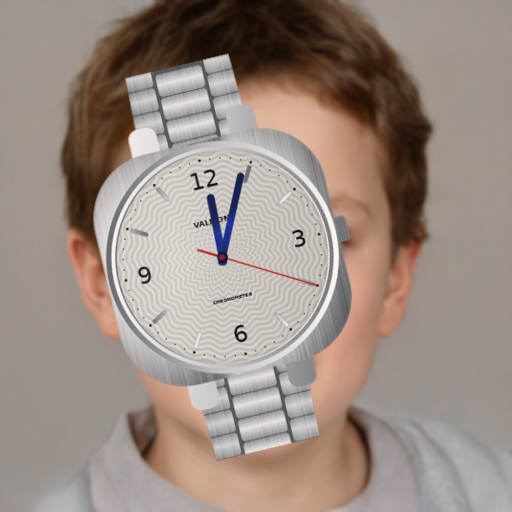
12:04:20
